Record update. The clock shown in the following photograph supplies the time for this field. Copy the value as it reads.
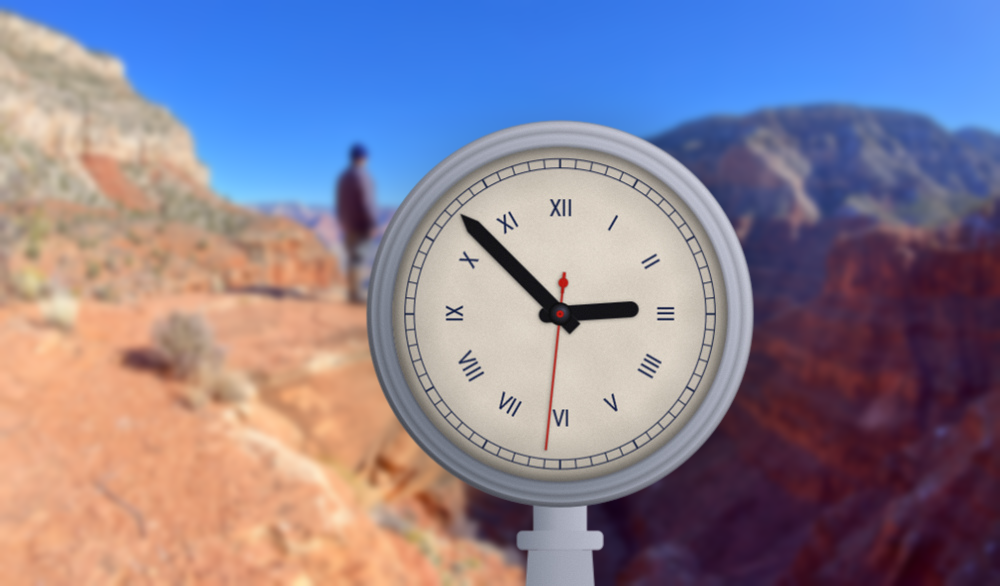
2:52:31
